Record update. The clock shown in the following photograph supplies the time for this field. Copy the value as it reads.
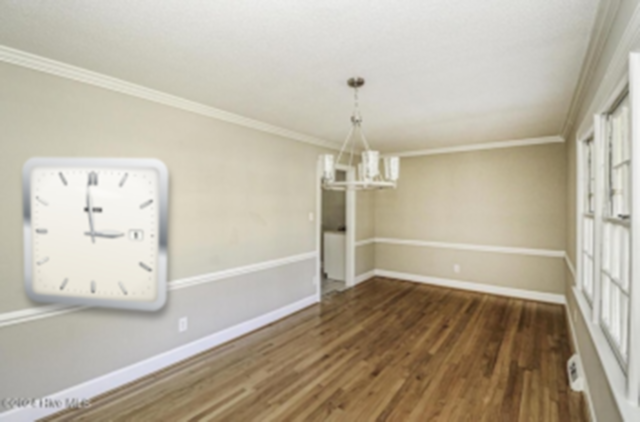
2:59
